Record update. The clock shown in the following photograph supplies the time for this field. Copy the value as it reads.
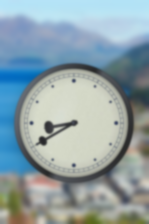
8:40
